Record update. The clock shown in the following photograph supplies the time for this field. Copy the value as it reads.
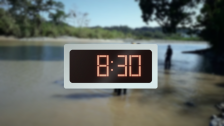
8:30
